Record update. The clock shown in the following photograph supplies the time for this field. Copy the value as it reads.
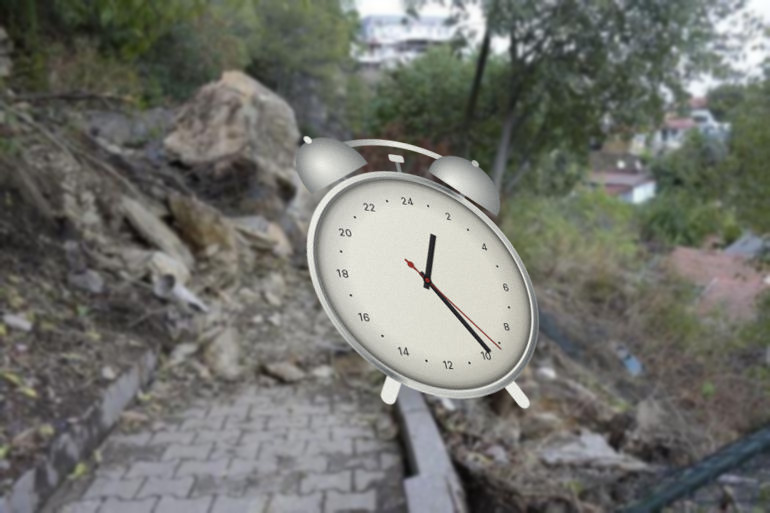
1:24:23
